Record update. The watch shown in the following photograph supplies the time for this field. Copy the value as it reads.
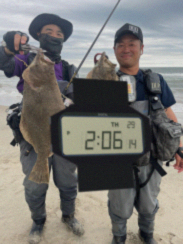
2:06
